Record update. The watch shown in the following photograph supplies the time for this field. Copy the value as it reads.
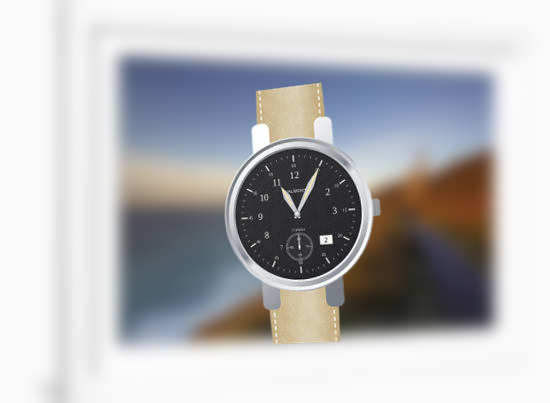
11:05
